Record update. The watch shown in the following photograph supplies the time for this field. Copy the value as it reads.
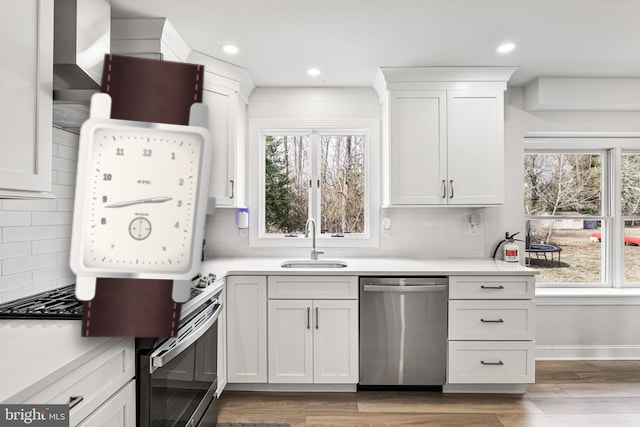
2:43
